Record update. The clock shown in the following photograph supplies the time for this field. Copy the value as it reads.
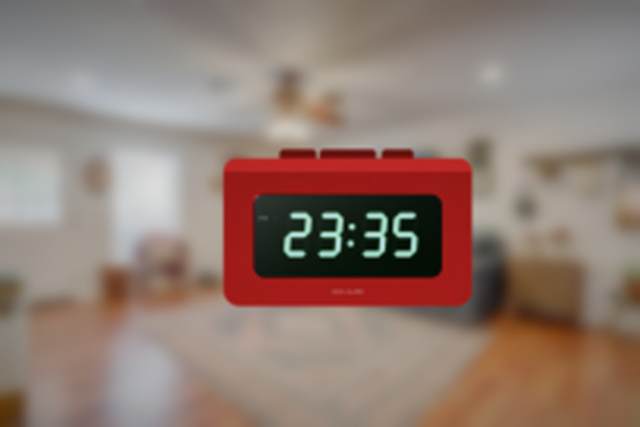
23:35
